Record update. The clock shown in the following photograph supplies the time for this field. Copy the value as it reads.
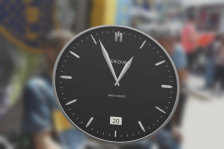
12:56
